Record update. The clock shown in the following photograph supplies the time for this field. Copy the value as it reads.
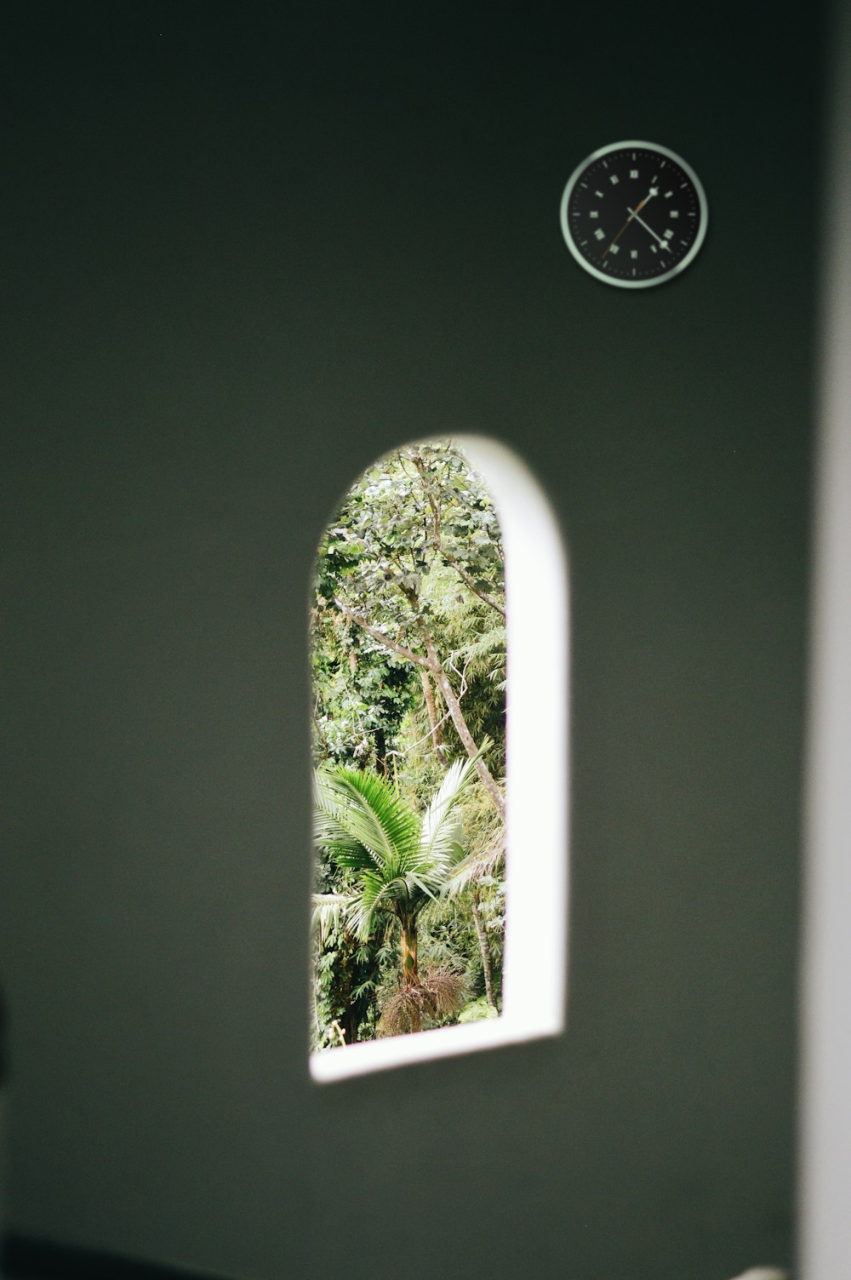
1:22:36
